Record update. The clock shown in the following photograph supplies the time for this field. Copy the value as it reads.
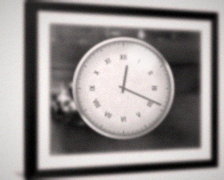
12:19
